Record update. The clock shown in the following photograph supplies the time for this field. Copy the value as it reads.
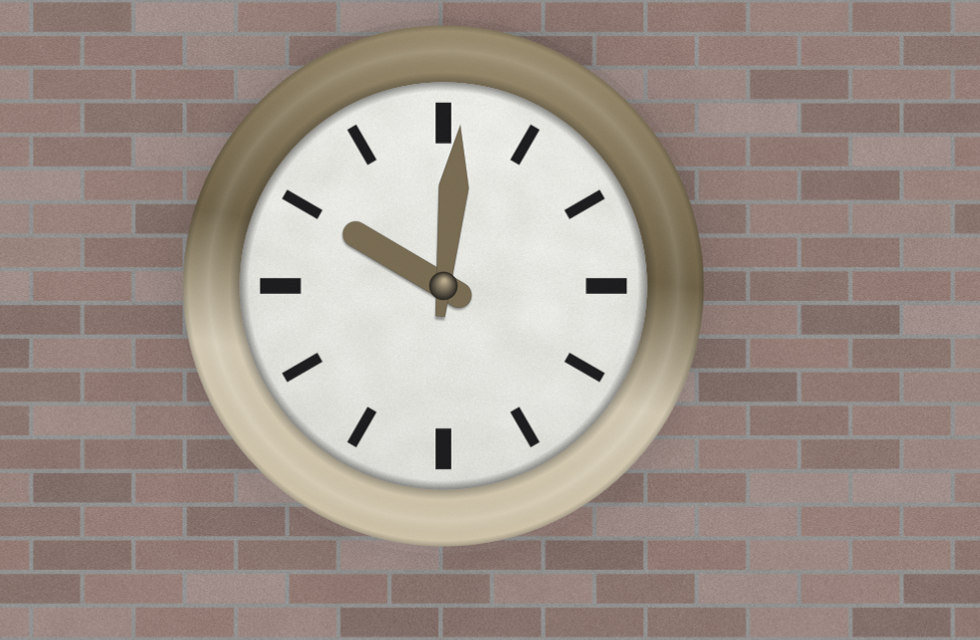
10:01
